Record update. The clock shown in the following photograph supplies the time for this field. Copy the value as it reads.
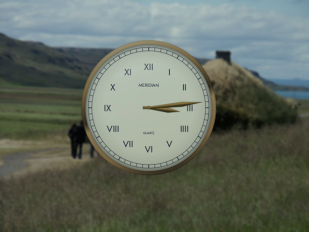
3:14
